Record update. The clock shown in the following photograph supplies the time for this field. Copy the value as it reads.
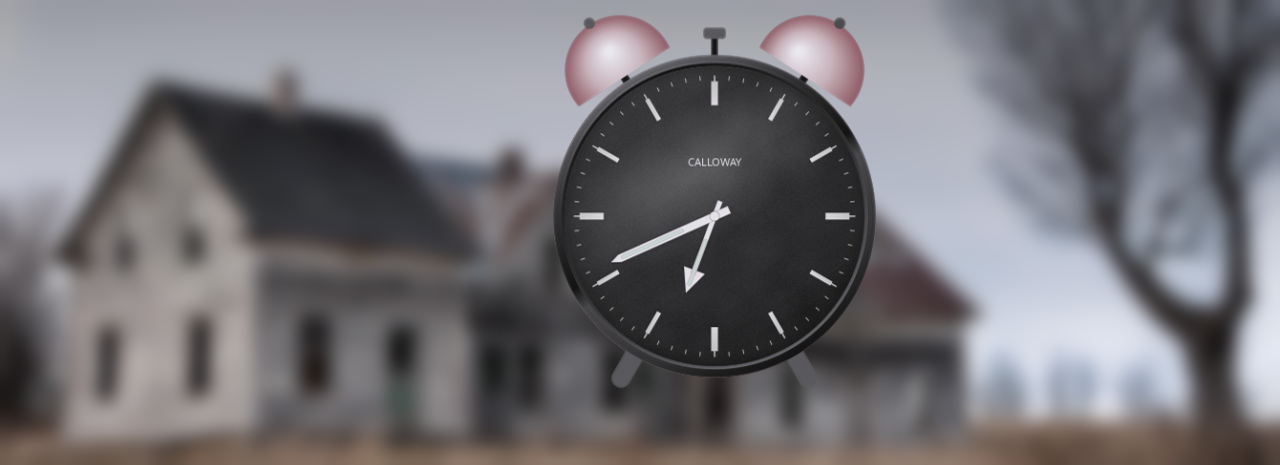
6:41
